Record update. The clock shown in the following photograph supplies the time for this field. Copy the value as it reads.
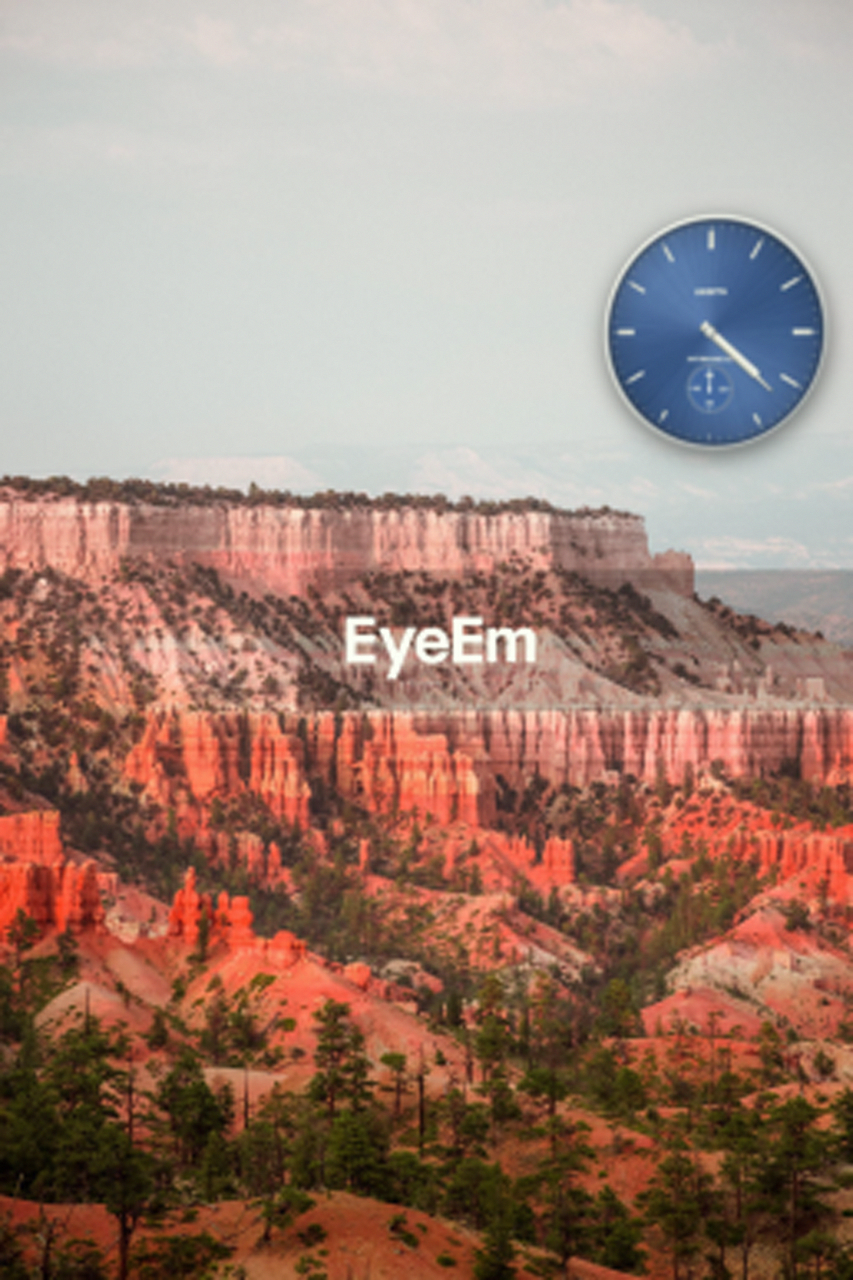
4:22
